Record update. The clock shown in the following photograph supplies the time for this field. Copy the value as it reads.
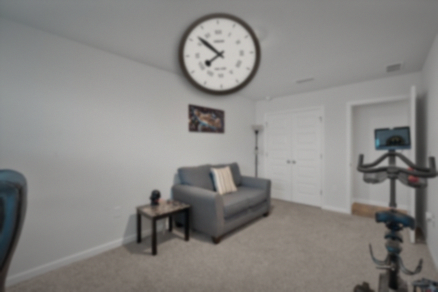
7:52
